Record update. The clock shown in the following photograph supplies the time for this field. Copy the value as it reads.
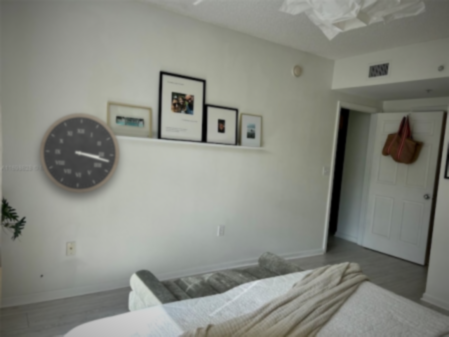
3:17
